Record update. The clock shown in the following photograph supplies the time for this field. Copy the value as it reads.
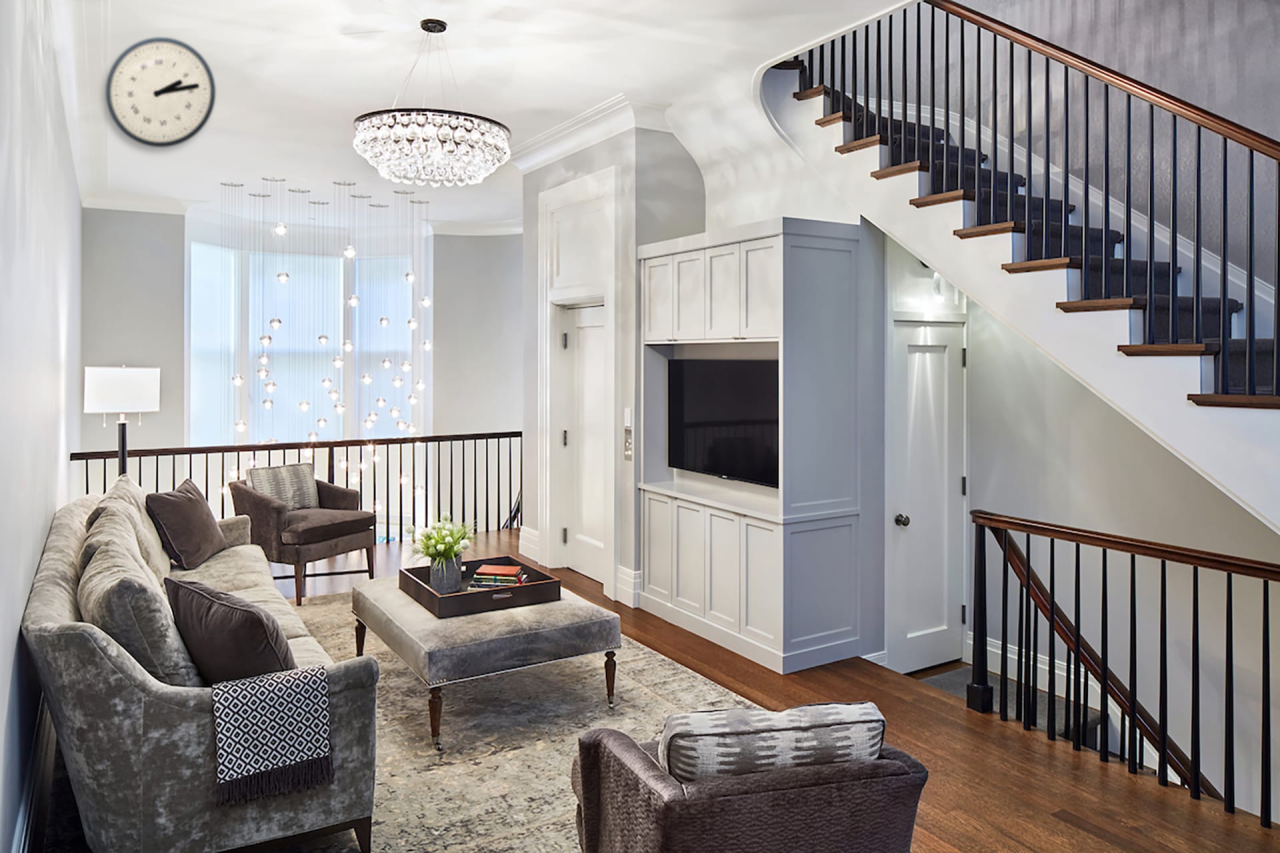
2:14
